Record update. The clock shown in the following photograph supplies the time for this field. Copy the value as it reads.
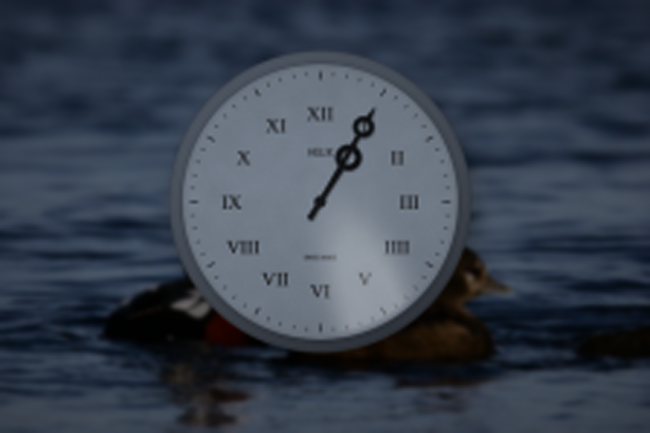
1:05
